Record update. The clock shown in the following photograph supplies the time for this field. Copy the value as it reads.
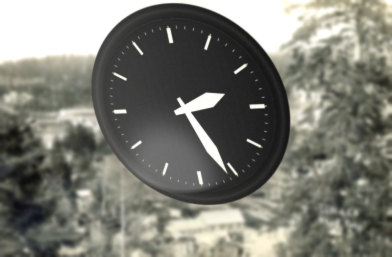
2:26
